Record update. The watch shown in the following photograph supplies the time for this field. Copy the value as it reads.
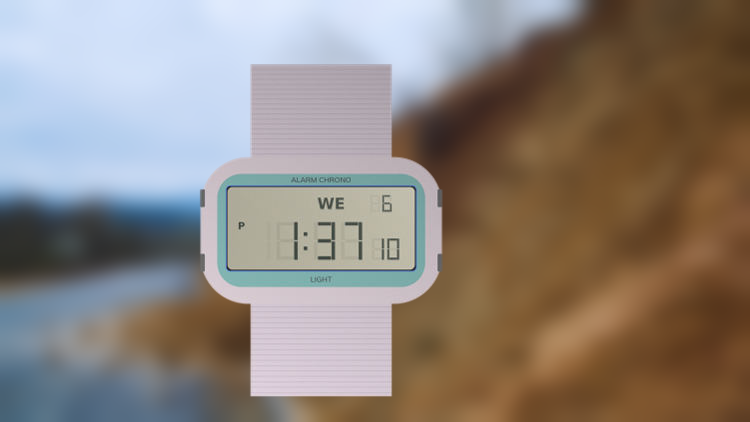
1:37:10
